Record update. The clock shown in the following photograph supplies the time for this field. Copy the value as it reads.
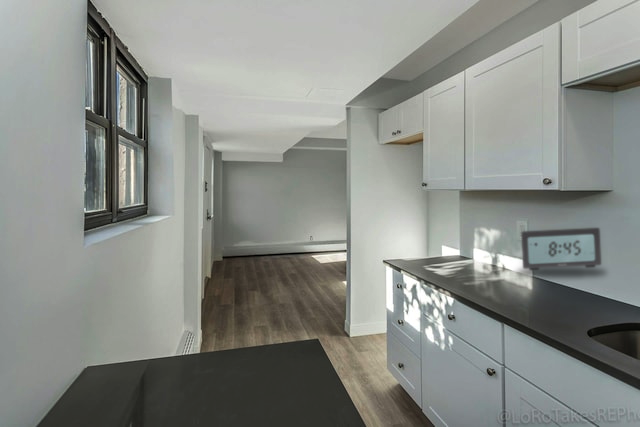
8:45
